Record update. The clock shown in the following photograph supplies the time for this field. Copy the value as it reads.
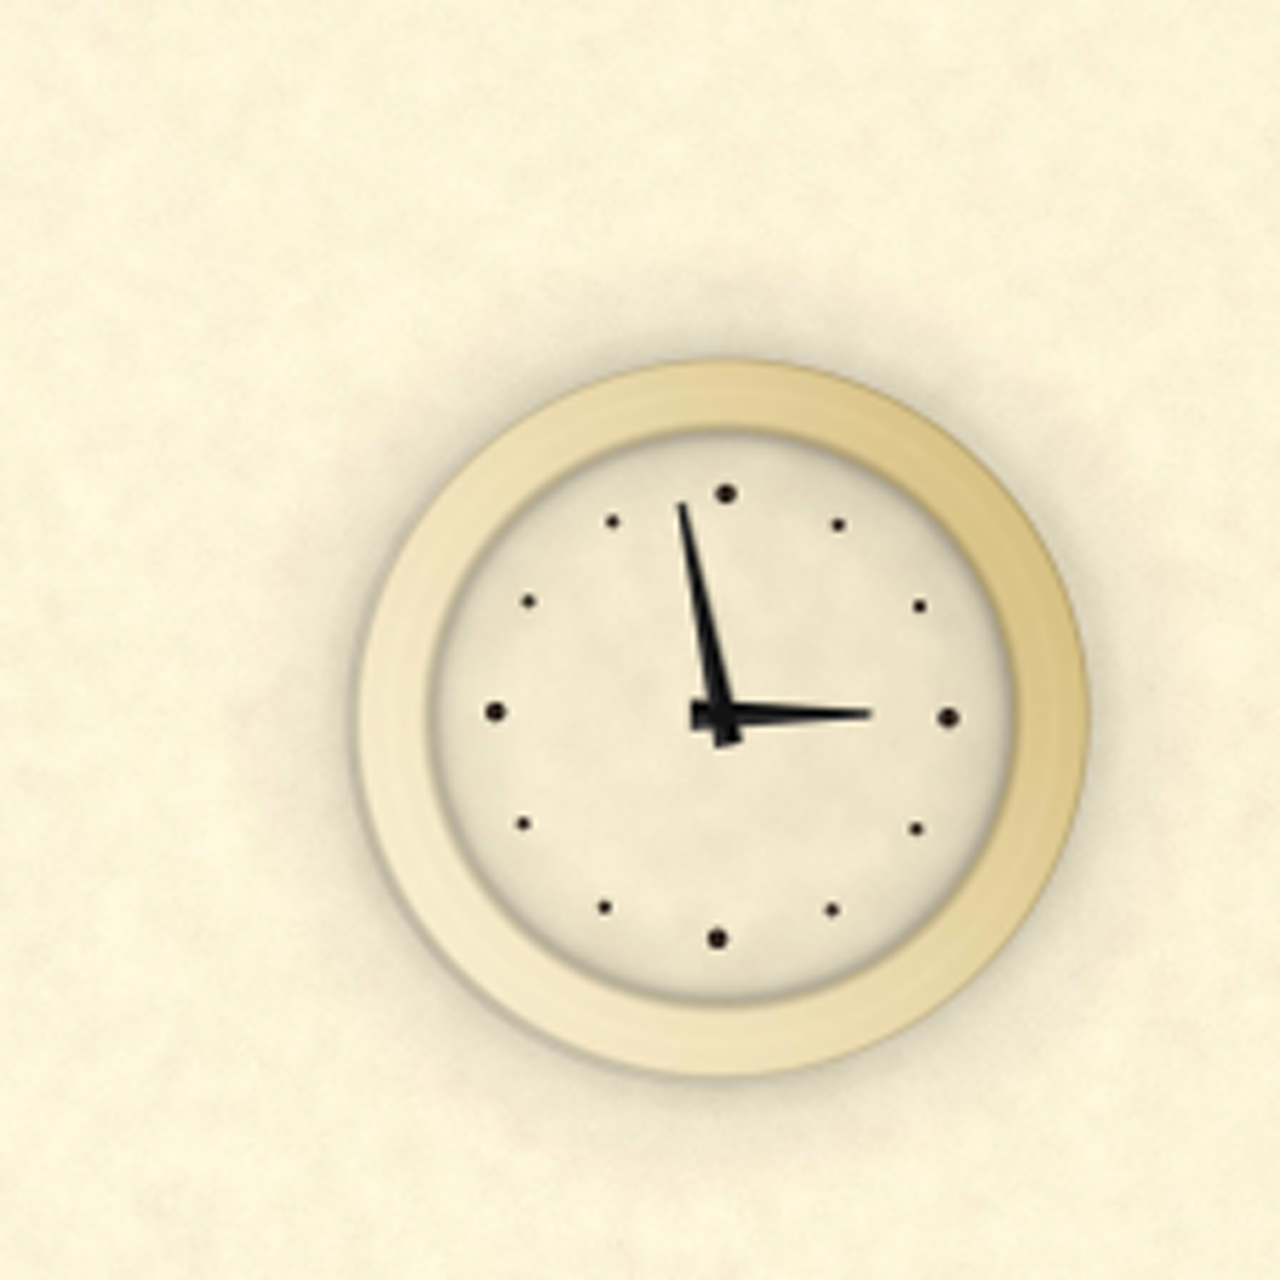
2:58
